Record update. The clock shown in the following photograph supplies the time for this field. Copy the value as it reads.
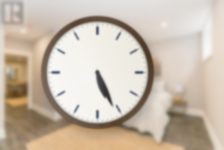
5:26
